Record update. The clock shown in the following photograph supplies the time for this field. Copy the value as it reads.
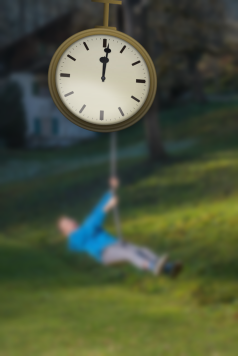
12:01
